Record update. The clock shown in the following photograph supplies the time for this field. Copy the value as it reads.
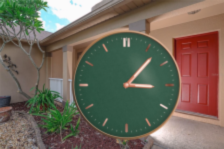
3:07
